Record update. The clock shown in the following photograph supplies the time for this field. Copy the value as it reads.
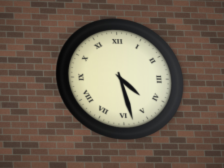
4:28
